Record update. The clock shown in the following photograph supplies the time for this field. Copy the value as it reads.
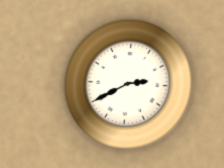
2:40
